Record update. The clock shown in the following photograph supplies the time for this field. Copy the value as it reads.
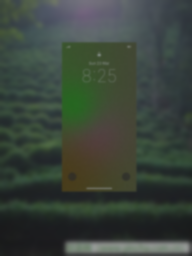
8:25
